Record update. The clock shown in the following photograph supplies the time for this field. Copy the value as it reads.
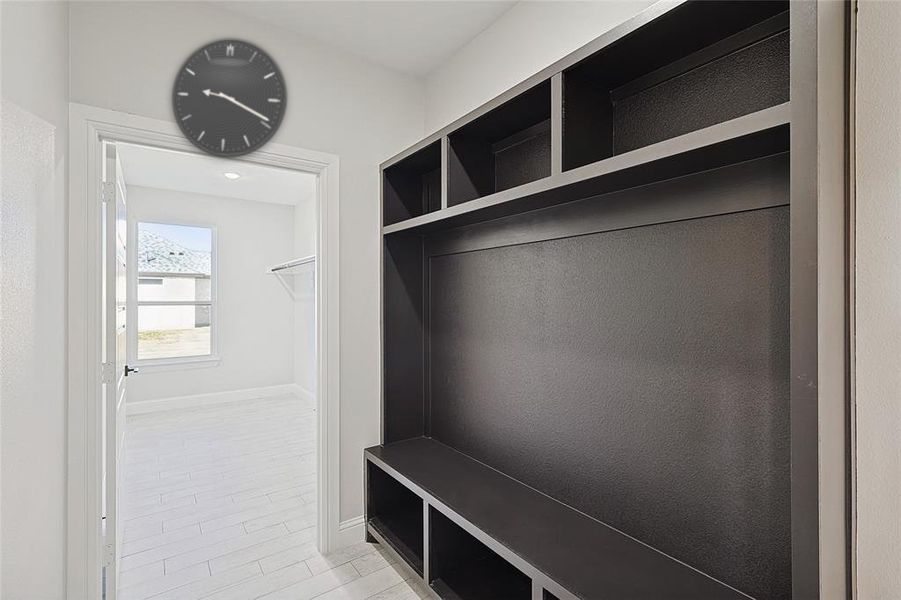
9:19
